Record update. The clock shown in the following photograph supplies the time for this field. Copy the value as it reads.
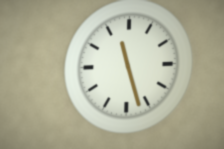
11:27
